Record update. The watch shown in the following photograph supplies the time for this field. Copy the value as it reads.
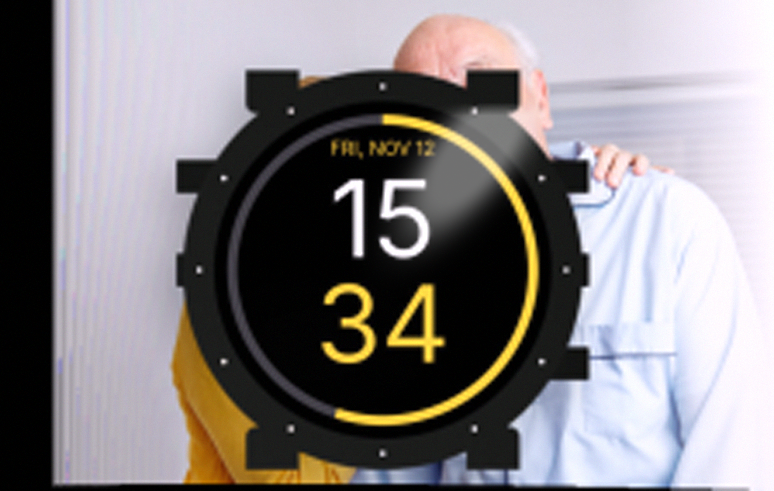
15:34
